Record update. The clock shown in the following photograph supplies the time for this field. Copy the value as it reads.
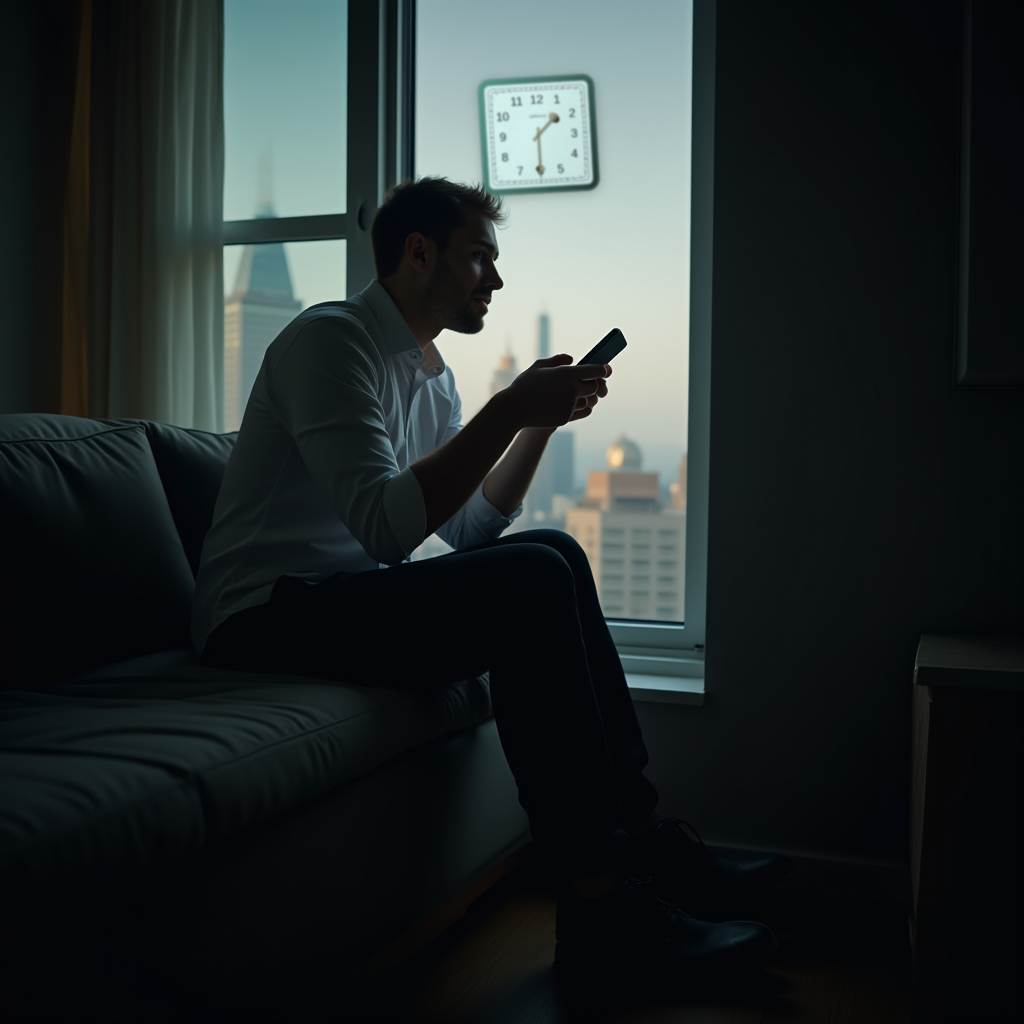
1:30
